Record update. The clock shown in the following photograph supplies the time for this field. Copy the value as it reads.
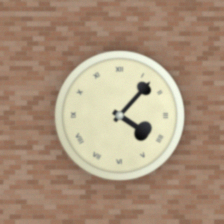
4:07
